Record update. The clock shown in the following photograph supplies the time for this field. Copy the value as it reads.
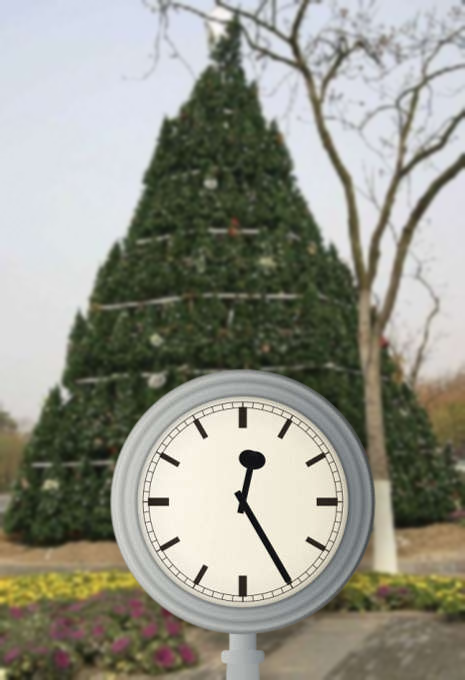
12:25
